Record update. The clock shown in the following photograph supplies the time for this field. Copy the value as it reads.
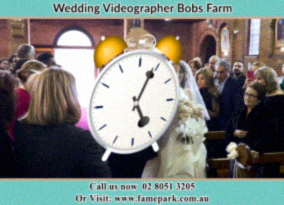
5:04
